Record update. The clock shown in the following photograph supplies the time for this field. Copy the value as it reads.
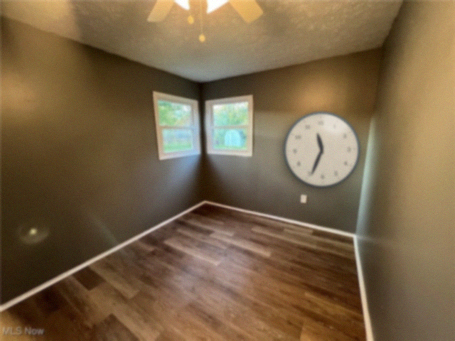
11:34
